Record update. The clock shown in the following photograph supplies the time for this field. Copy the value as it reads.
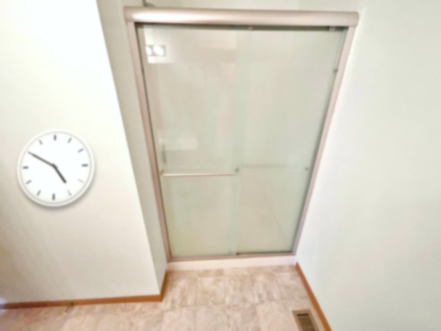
4:50
